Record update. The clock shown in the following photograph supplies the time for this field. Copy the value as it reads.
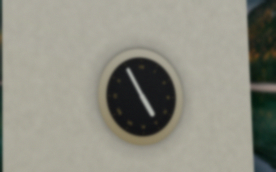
4:55
